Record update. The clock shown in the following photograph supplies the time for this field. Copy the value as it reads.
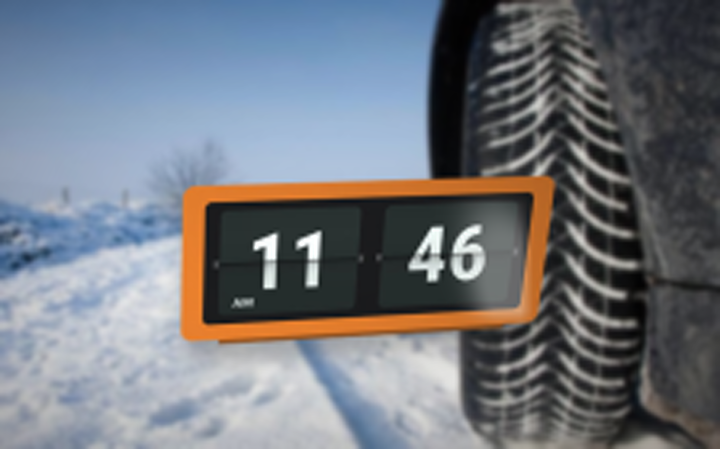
11:46
